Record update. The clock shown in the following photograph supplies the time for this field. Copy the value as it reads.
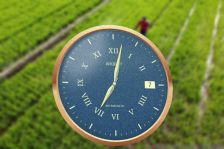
7:02
